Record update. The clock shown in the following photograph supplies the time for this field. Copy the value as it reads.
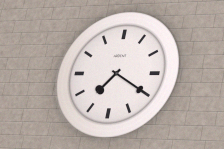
7:20
